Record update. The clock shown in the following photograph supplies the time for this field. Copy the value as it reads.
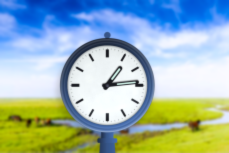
1:14
